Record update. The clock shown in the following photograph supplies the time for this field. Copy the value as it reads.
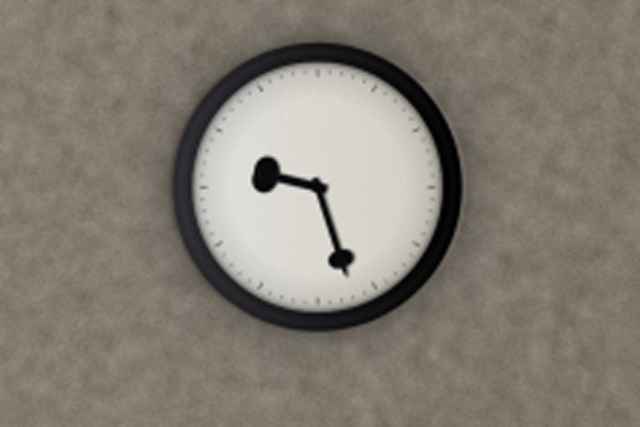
9:27
